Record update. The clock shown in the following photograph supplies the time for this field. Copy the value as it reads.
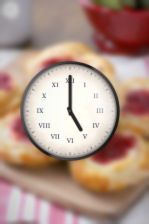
5:00
